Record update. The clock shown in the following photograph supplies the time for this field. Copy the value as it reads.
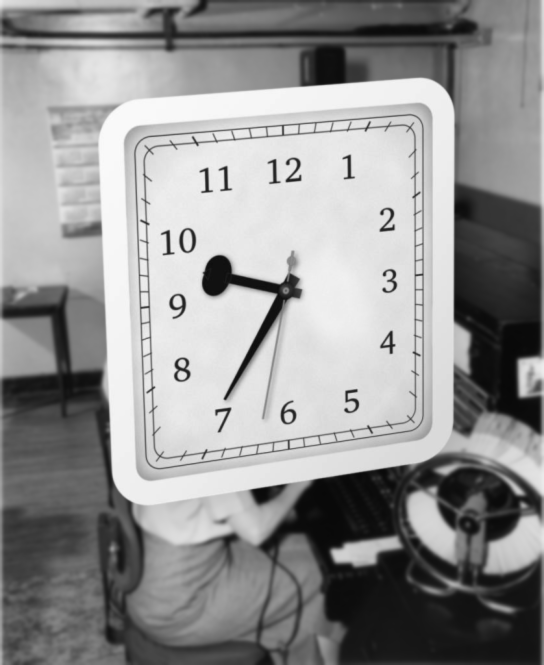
9:35:32
